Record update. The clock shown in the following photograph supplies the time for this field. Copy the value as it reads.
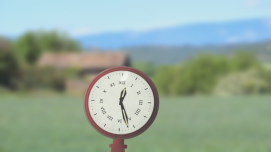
12:27
